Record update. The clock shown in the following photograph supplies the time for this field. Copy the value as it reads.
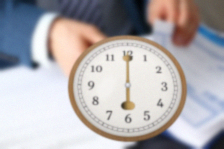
6:00
